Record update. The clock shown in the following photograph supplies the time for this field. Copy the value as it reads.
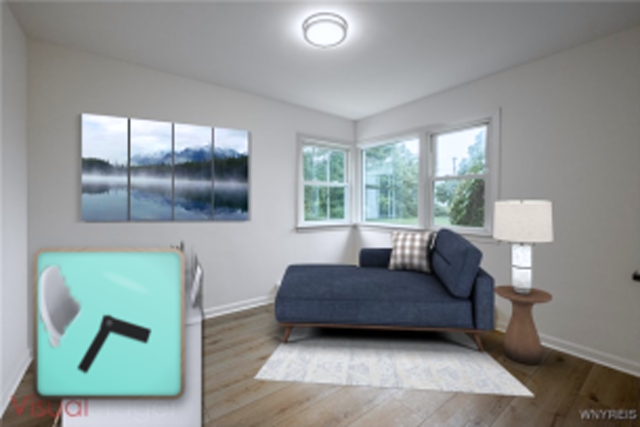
3:35
